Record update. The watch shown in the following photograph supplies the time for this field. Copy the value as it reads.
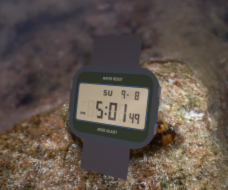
5:01
